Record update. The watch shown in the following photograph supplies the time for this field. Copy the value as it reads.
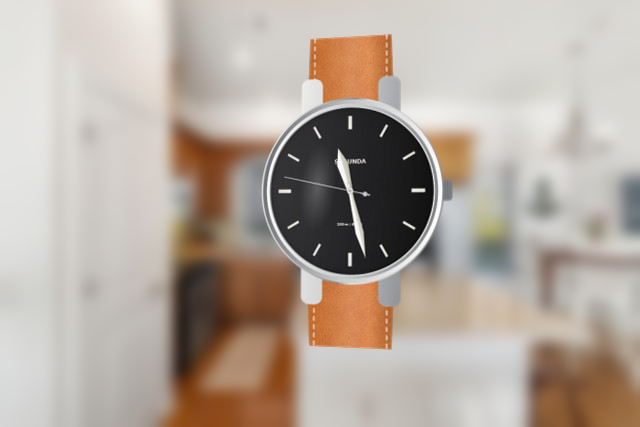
11:27:47
